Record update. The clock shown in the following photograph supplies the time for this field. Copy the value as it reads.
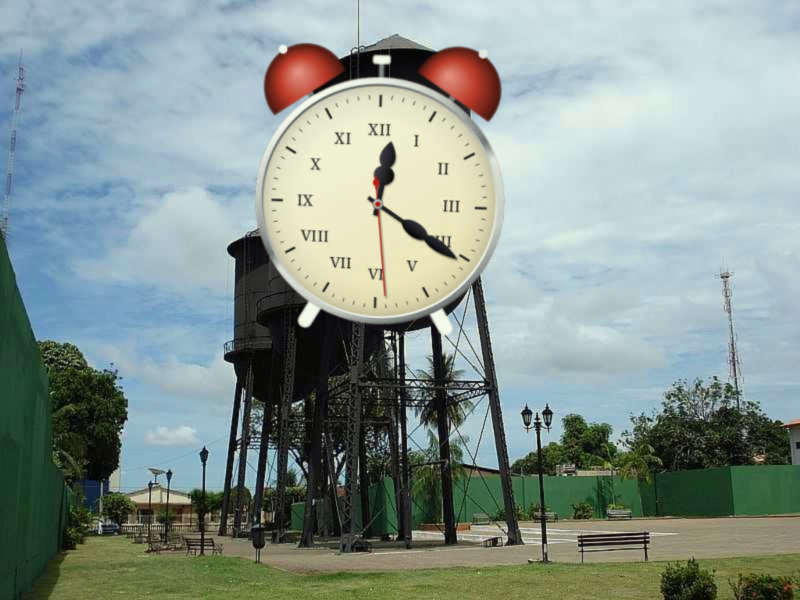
12:20:29
